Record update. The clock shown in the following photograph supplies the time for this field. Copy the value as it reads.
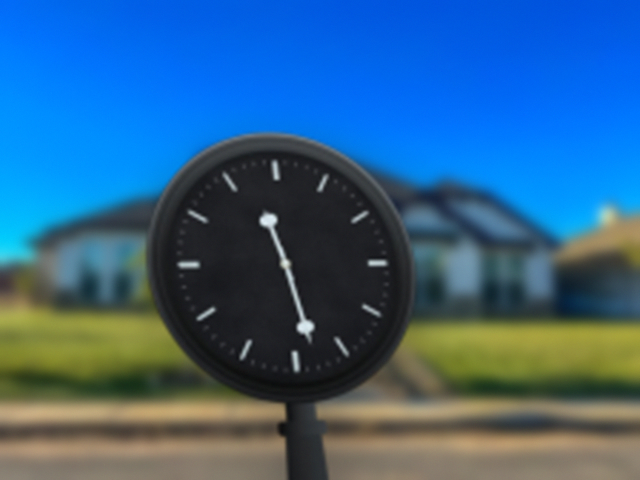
11:28
